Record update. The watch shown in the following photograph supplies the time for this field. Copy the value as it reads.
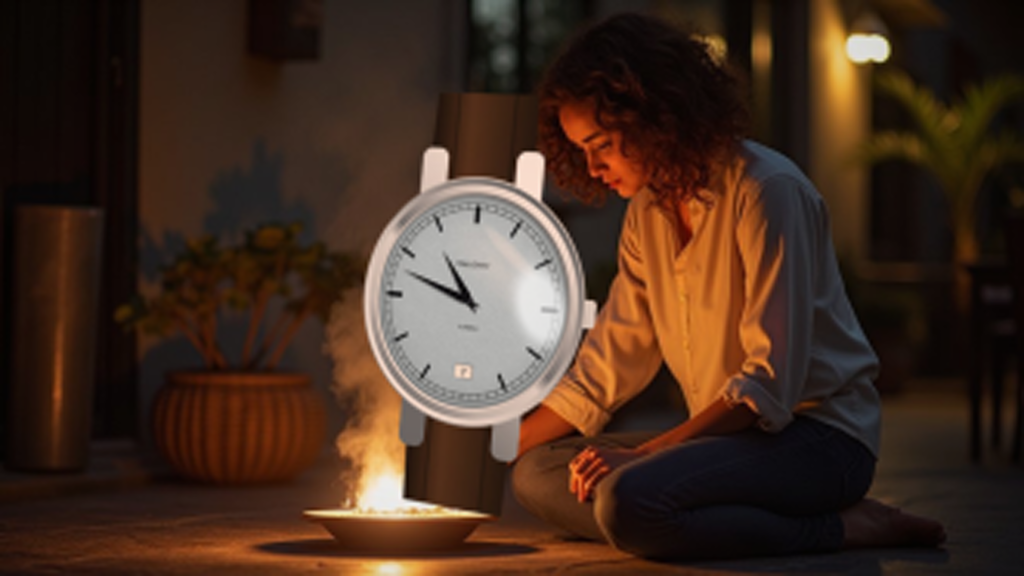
10:48
